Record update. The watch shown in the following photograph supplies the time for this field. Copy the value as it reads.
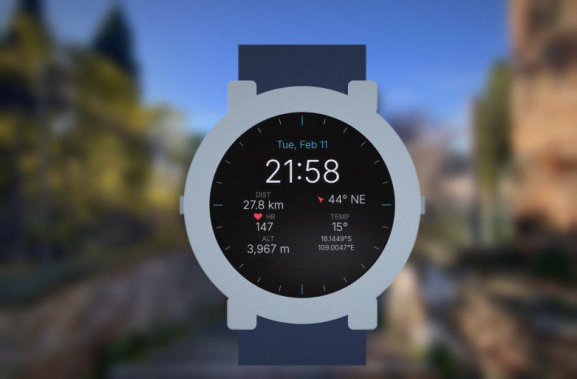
21:58
